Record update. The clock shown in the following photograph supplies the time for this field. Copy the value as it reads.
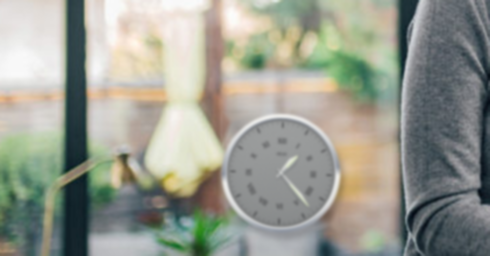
1:23
